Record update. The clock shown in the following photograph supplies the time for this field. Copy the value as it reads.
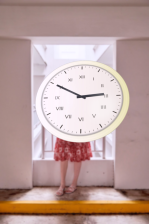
2:50
